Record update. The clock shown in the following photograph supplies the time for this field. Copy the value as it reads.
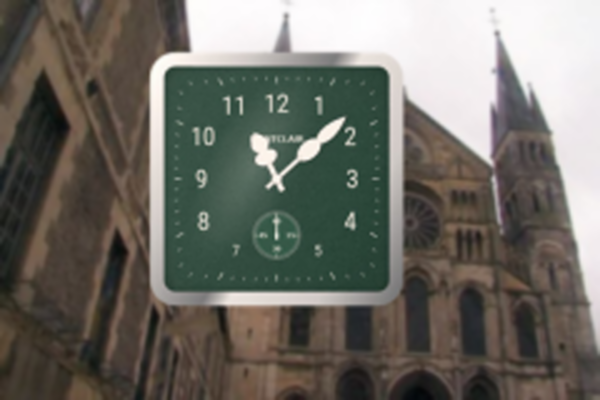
11:08
